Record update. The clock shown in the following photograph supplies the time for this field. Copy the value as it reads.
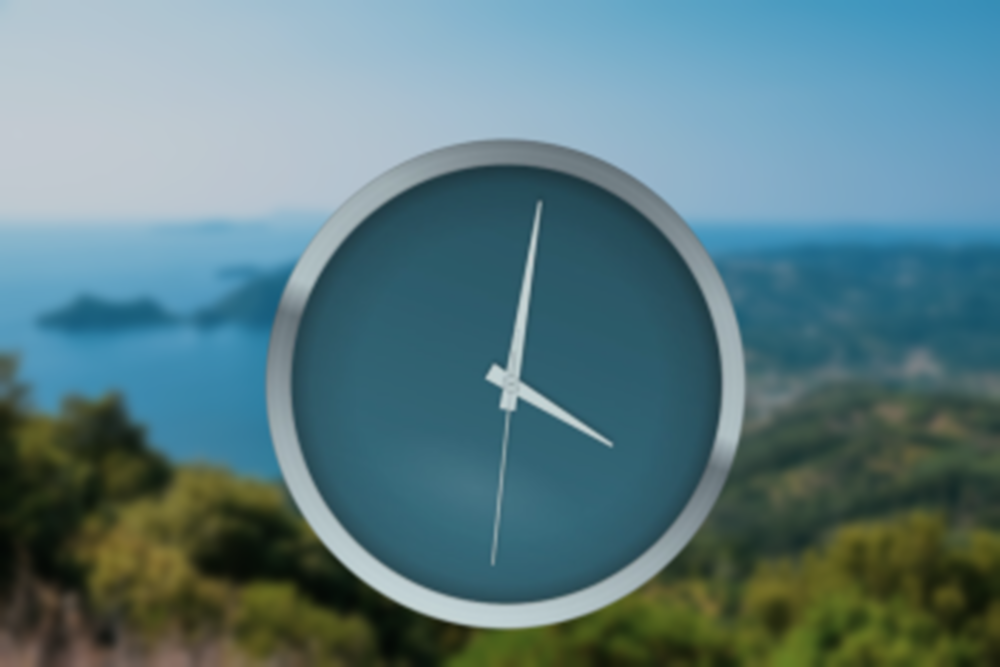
4:01:31
